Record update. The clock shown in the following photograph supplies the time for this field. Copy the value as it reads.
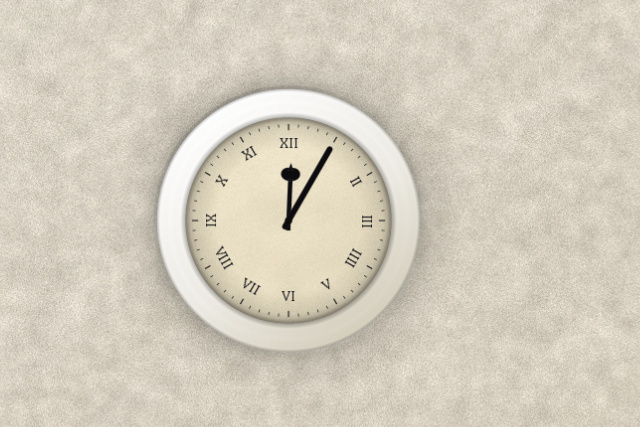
12:05
